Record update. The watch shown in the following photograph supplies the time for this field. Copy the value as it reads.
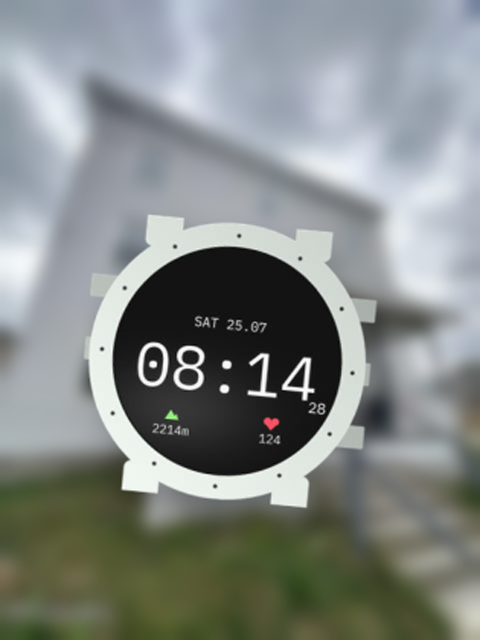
8:14:28
